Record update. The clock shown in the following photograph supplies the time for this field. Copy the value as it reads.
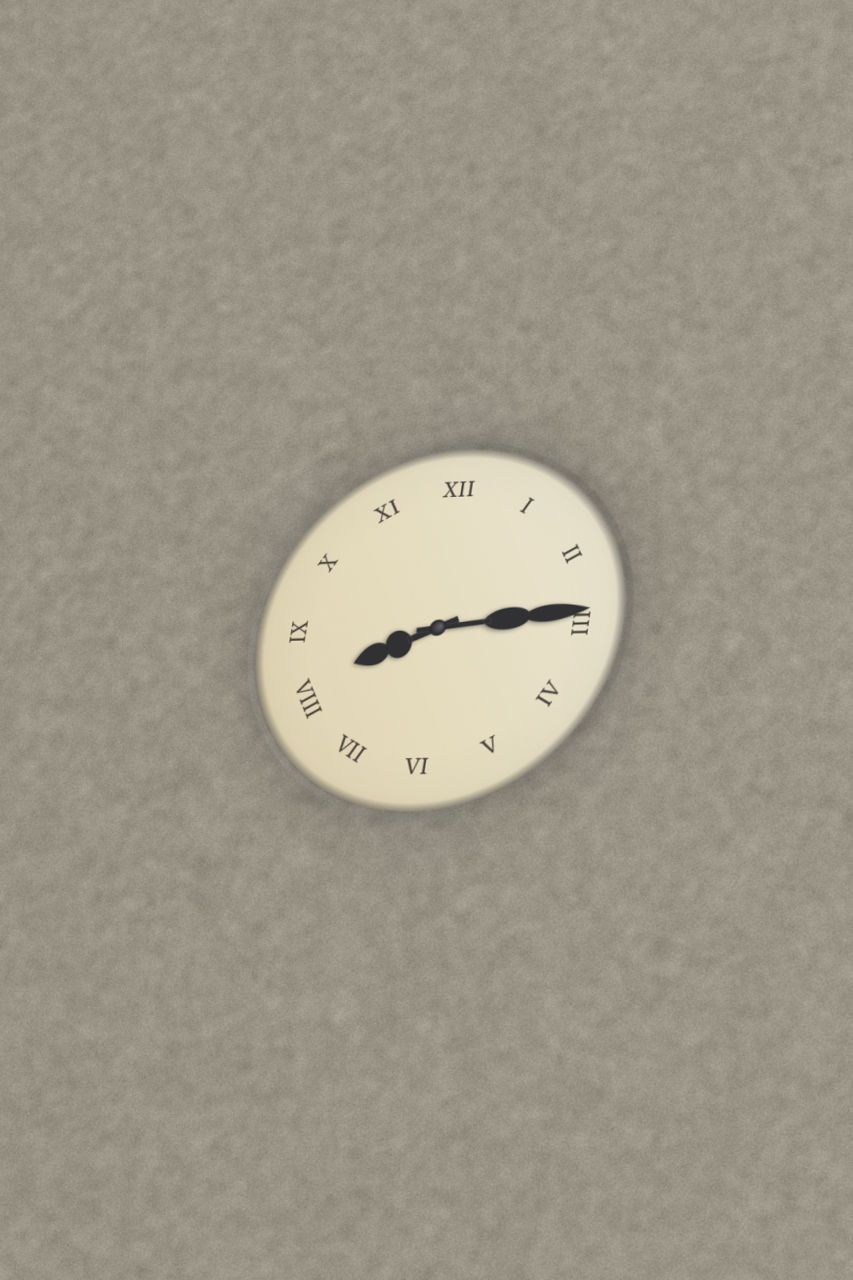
8:14
